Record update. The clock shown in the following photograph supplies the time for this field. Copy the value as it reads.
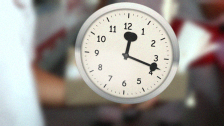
12:18
